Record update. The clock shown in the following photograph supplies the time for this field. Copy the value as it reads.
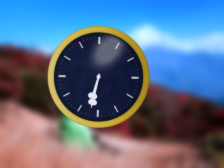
6:32
